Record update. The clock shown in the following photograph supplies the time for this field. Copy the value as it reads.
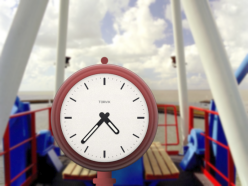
4:37
